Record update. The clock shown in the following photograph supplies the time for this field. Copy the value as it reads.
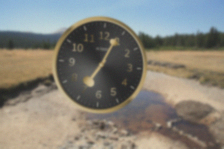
7:04
